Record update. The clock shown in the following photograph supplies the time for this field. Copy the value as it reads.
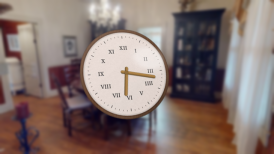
6:17
